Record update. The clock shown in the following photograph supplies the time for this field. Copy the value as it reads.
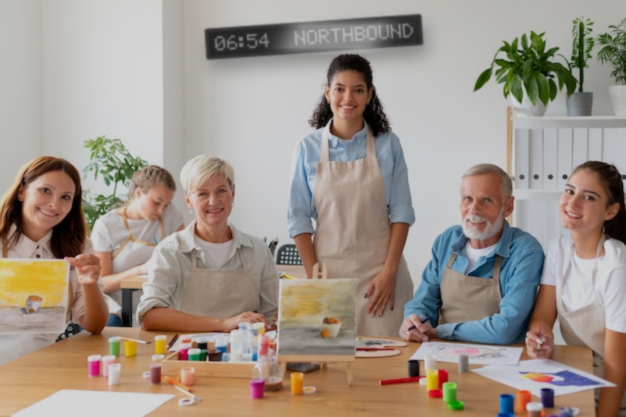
6:54
